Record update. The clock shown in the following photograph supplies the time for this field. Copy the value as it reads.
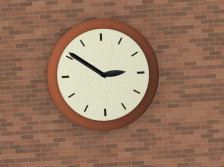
2:51
